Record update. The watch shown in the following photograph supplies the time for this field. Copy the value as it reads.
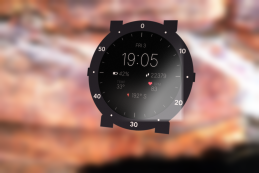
19:05
